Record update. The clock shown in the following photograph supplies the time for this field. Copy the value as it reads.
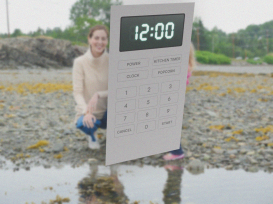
12:00
